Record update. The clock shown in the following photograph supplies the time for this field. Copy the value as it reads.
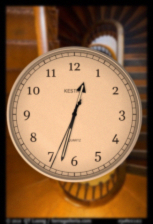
12:32:34
